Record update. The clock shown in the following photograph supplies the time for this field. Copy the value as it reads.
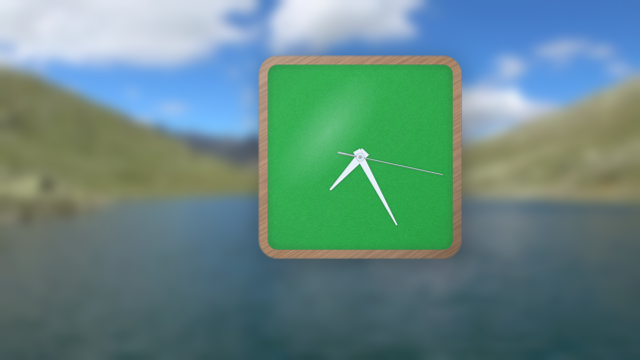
7:25:17
